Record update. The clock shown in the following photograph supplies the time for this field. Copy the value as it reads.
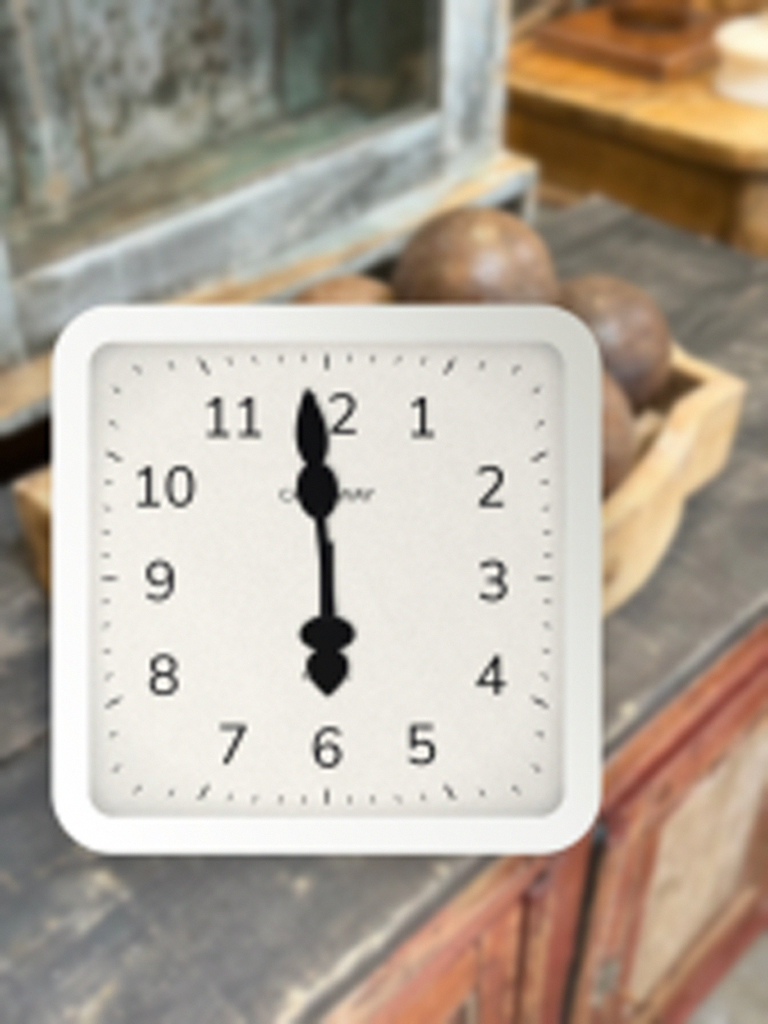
5:59
